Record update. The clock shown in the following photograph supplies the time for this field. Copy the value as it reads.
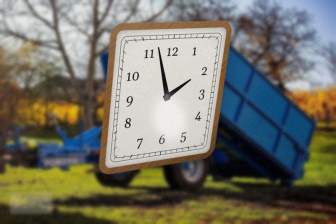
1:57
